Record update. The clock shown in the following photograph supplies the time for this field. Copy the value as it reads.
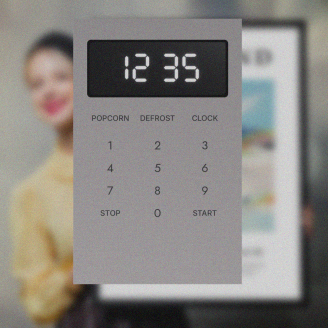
12:35
